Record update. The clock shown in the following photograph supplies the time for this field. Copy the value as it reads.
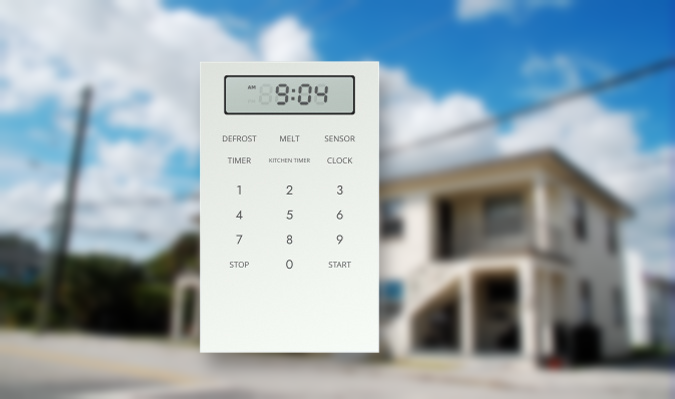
9:04
